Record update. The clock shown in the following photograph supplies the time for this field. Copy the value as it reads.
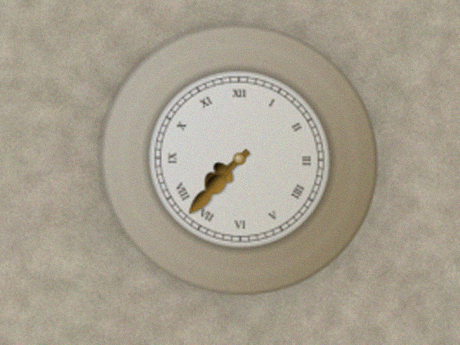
7:37
